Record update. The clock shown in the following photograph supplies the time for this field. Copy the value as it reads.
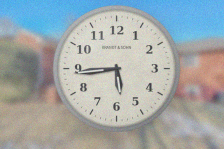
5:44
